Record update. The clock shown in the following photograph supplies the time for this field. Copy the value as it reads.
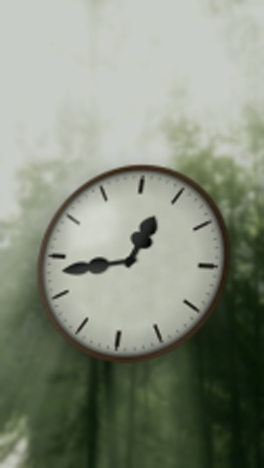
12:43
